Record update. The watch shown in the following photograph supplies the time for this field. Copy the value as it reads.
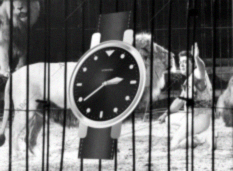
2:39
